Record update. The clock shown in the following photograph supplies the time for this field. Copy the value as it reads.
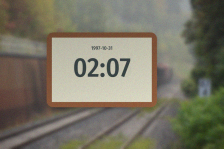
2:07
